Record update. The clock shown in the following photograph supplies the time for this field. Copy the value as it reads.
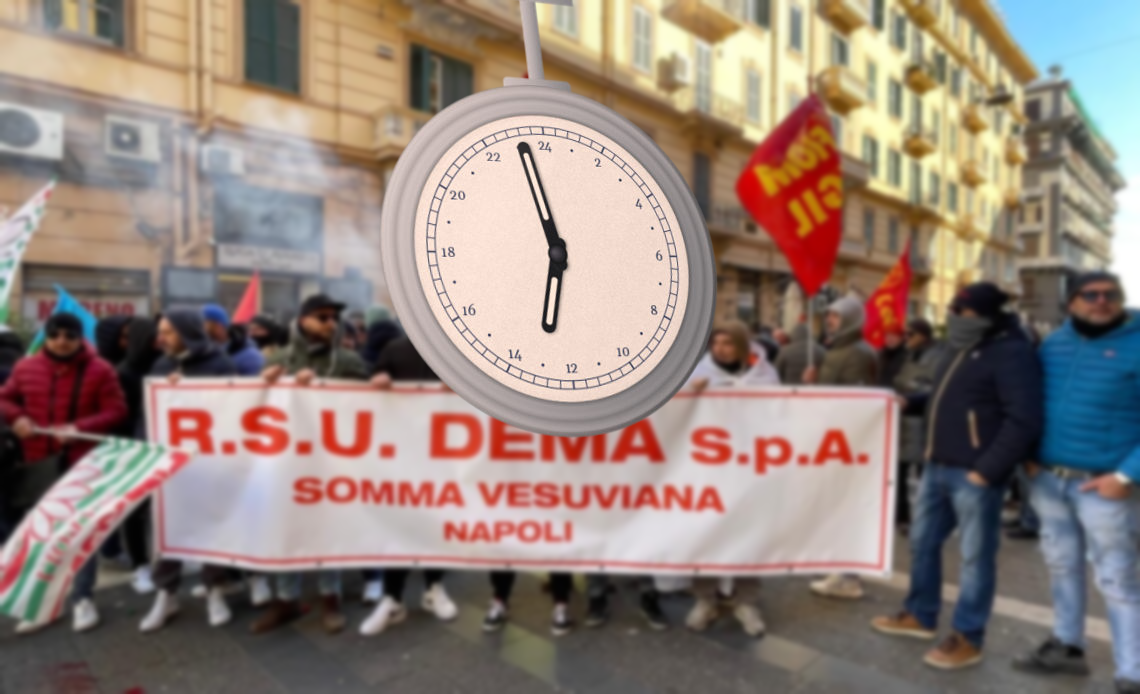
12:58
